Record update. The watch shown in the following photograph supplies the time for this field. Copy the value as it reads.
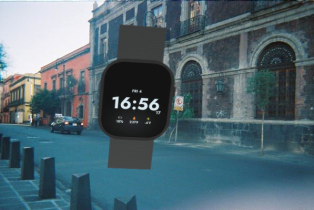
16:56
